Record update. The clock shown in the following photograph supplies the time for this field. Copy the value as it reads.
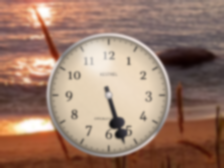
5:27
